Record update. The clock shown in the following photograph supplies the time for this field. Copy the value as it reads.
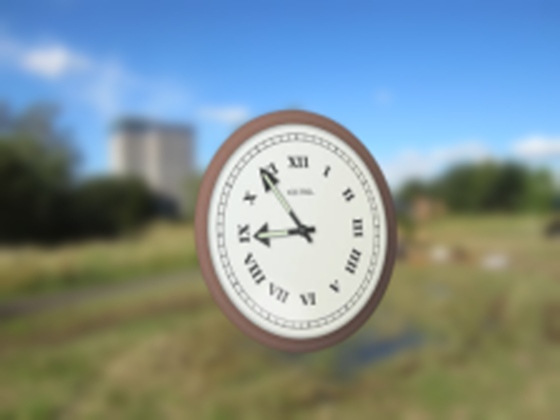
8:54
